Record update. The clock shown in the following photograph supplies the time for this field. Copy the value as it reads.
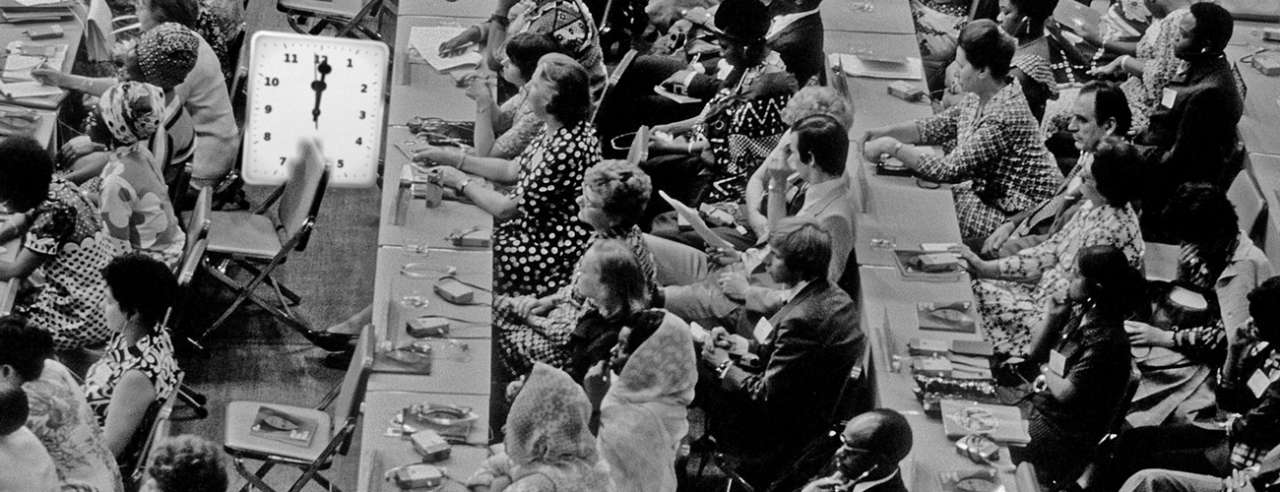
12:00:59
